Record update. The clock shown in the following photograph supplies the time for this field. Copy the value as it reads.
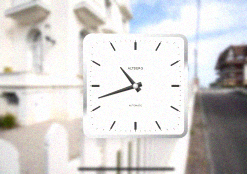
10:42
